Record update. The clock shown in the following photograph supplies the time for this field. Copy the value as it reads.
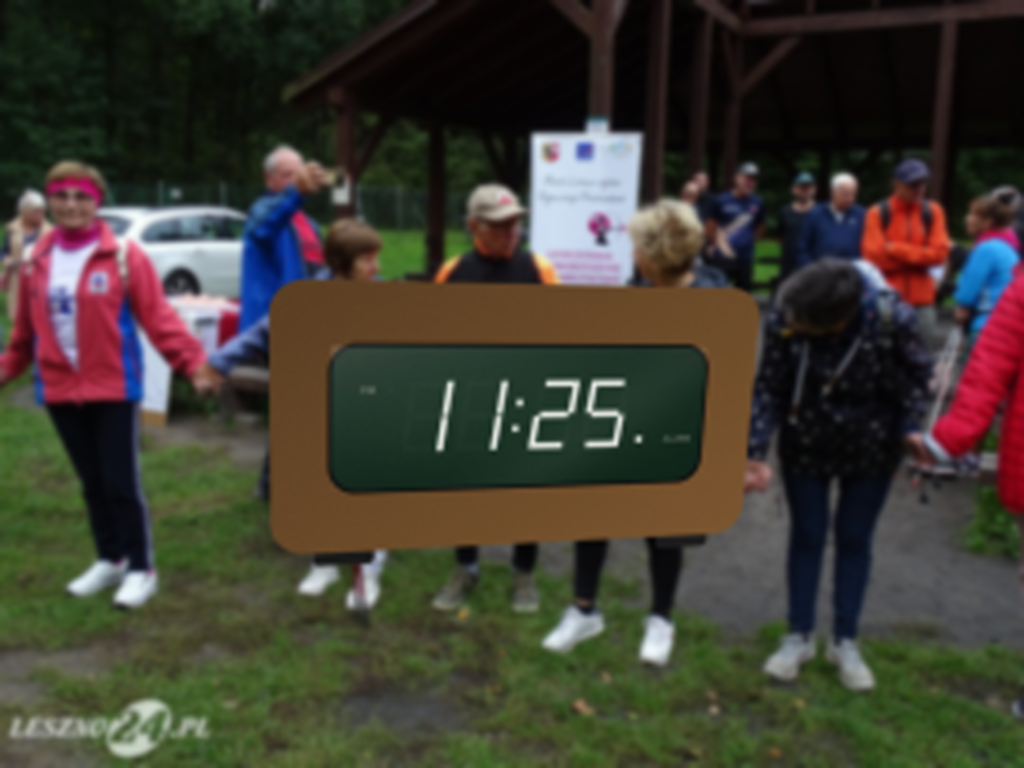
11:25
